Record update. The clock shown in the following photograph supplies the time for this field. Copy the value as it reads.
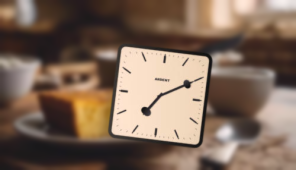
7:10
